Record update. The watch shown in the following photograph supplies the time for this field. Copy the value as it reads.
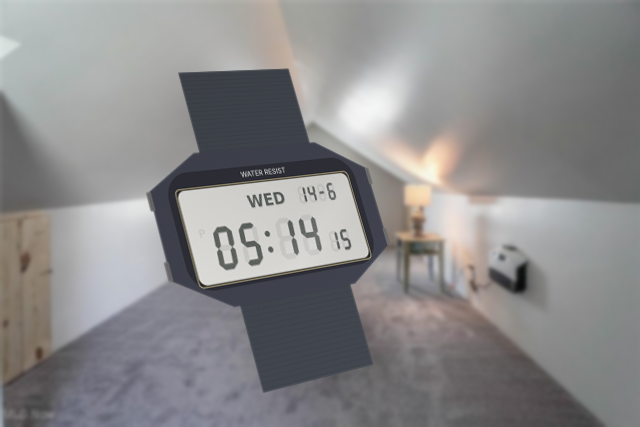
5:14:15
